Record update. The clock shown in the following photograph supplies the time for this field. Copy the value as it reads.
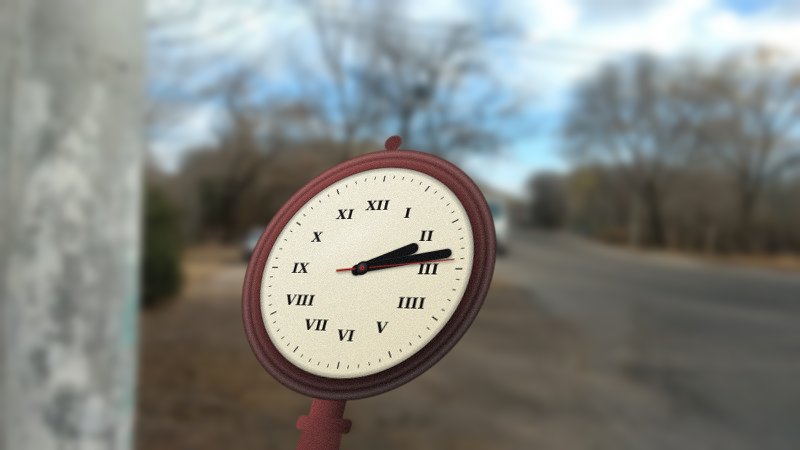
2:13:14
